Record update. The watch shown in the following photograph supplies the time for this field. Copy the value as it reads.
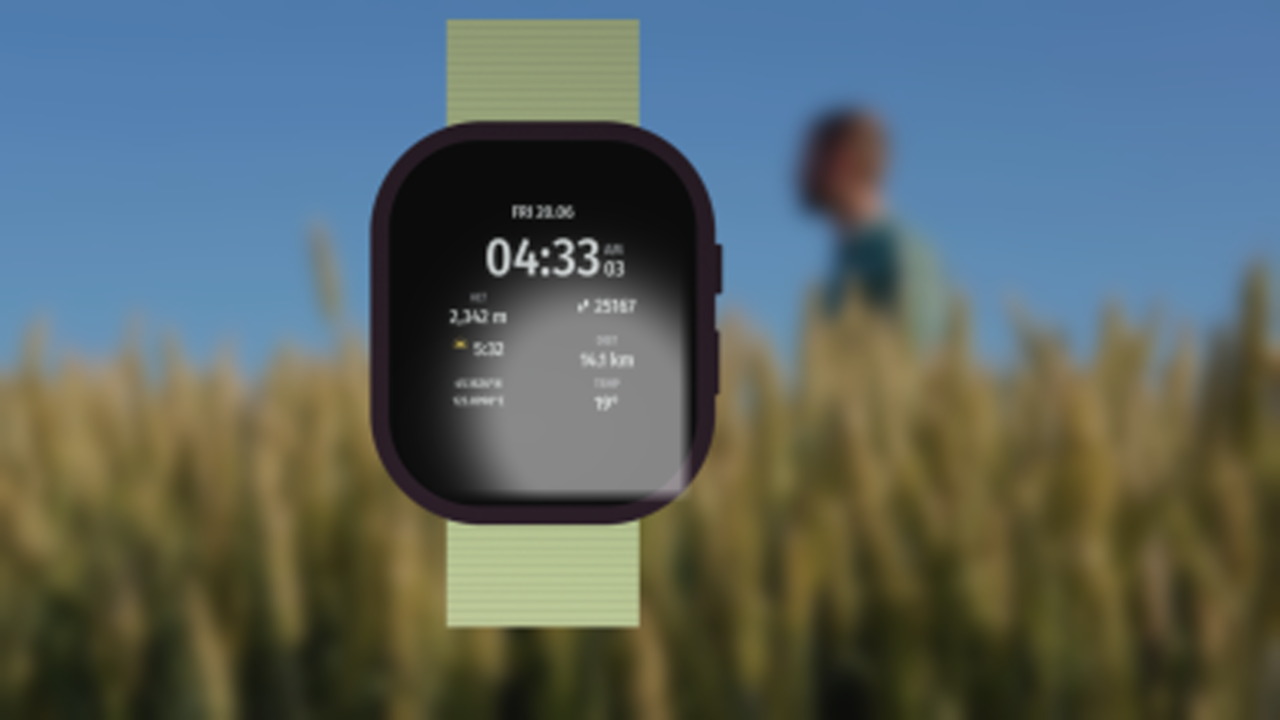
4:33
